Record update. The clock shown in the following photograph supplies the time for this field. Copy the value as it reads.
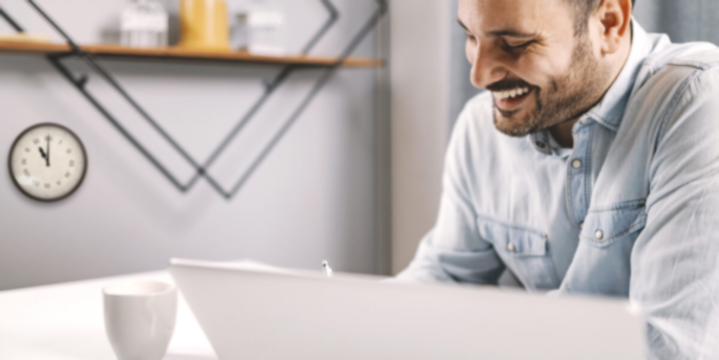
11:00
